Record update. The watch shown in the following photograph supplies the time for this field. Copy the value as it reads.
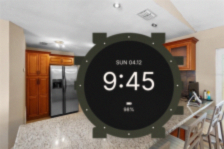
9:45
